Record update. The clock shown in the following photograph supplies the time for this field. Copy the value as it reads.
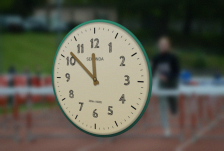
11:52
